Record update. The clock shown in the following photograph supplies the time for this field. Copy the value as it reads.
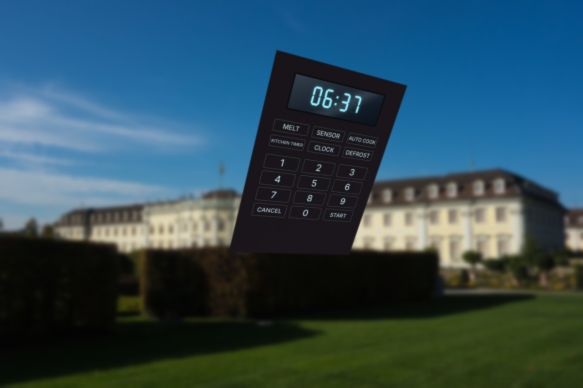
6:37
